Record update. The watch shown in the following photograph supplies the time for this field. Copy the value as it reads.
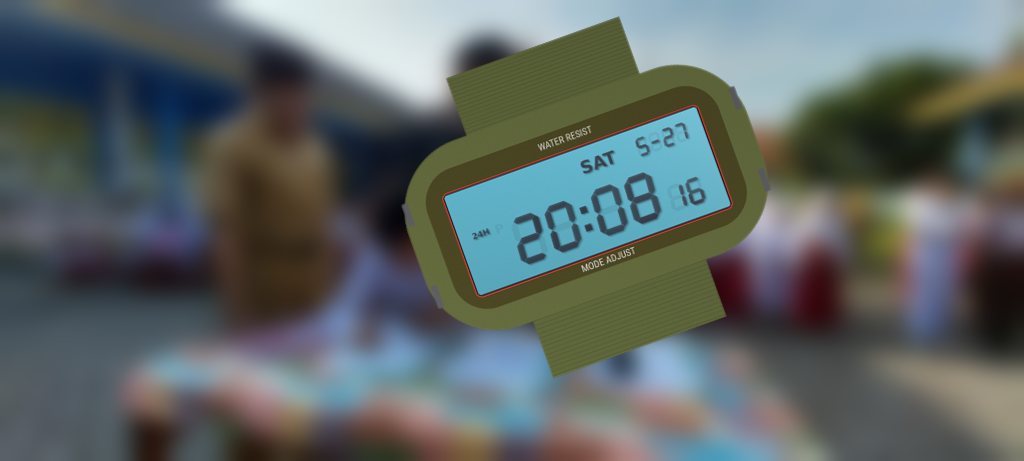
20:08:16
